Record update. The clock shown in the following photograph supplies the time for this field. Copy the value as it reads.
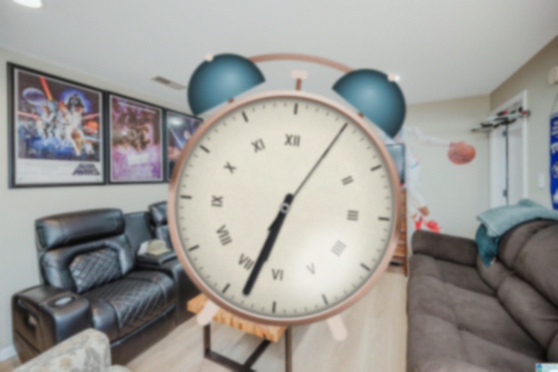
6:33:05
